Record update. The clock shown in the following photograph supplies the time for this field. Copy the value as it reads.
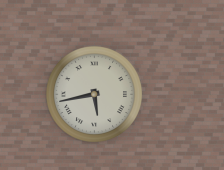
5:43
